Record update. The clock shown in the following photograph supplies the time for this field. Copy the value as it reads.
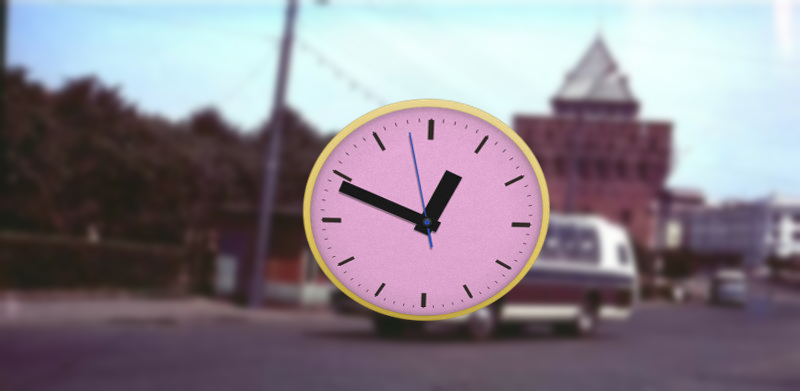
12:48:58
